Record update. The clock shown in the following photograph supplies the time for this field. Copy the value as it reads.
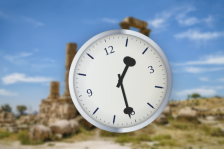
1:31
